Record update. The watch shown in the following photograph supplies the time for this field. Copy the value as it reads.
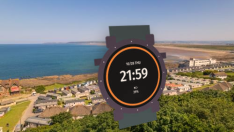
21:59
